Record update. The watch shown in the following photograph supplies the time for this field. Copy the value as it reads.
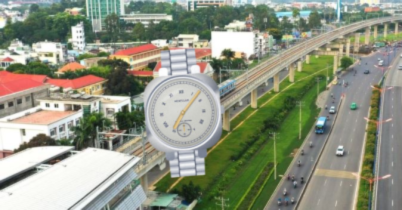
7:07
